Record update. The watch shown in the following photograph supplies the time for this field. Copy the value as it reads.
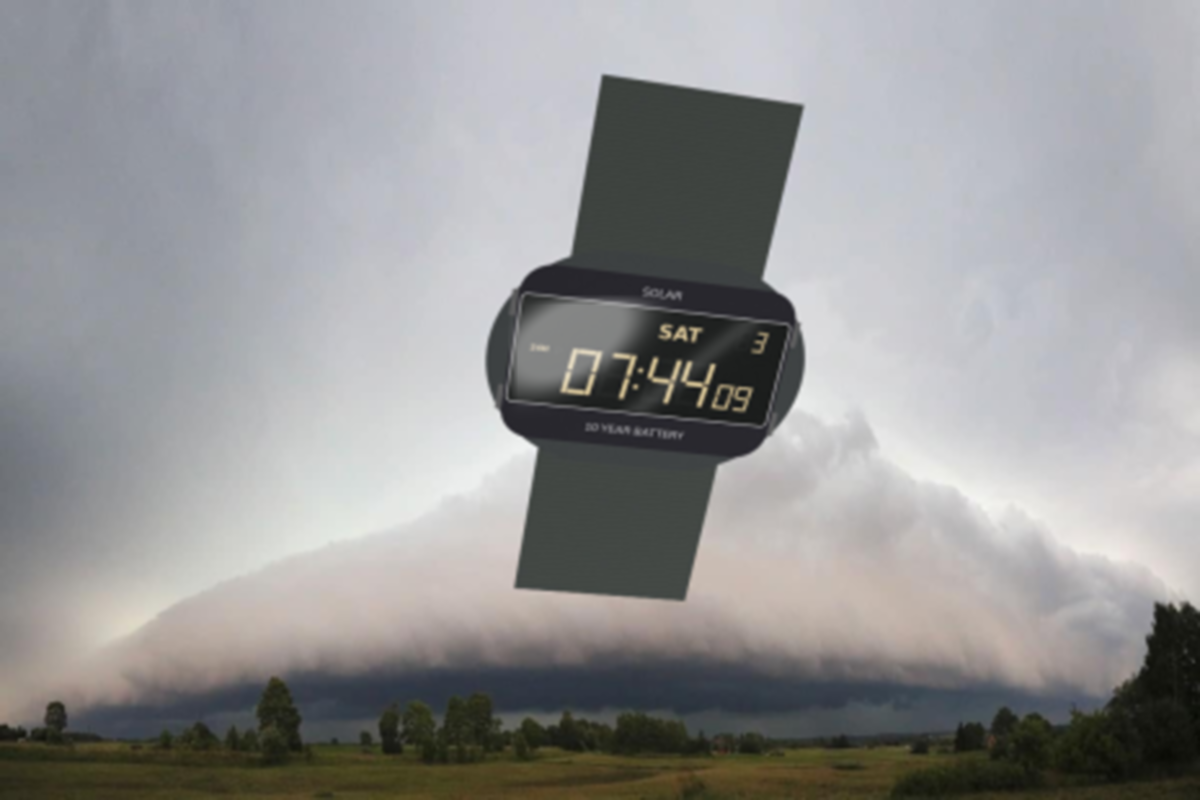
7:44:09
